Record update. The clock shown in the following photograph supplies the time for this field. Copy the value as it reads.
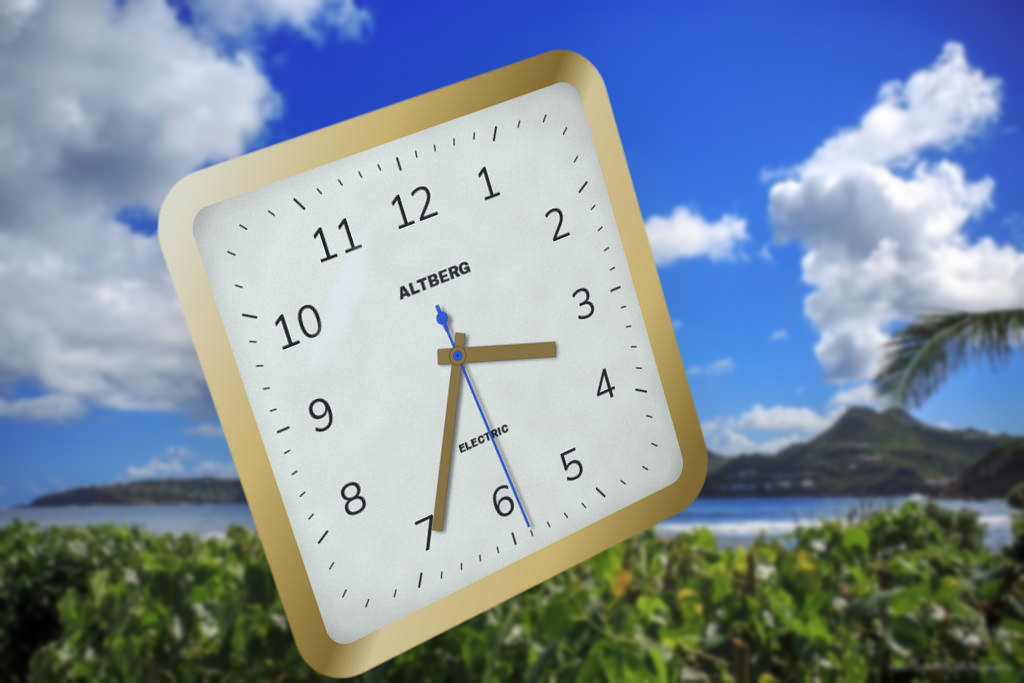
3:34:29
